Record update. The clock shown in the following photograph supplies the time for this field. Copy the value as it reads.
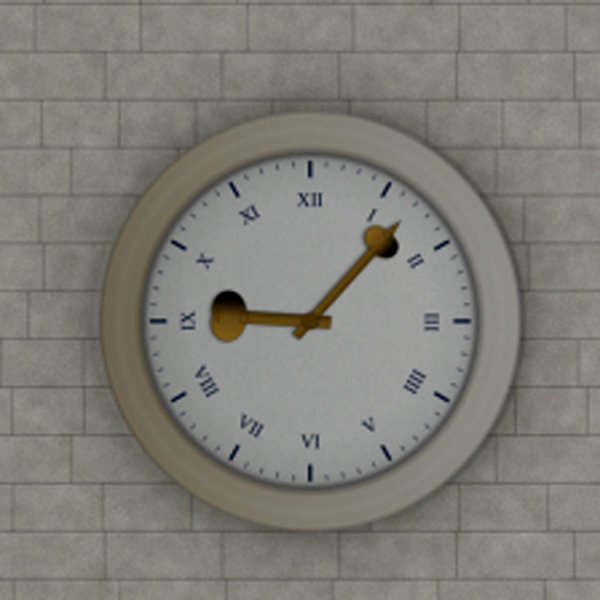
9:07
